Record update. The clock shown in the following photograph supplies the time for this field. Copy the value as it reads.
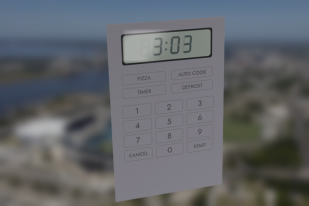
3:03
